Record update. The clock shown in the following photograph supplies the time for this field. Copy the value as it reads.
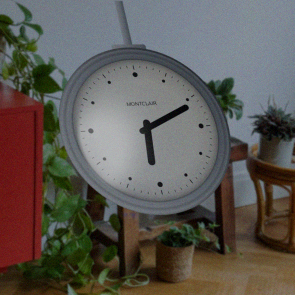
6:11
